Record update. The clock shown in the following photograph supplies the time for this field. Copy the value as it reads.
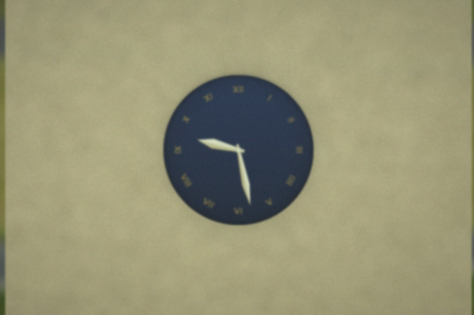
9:28
